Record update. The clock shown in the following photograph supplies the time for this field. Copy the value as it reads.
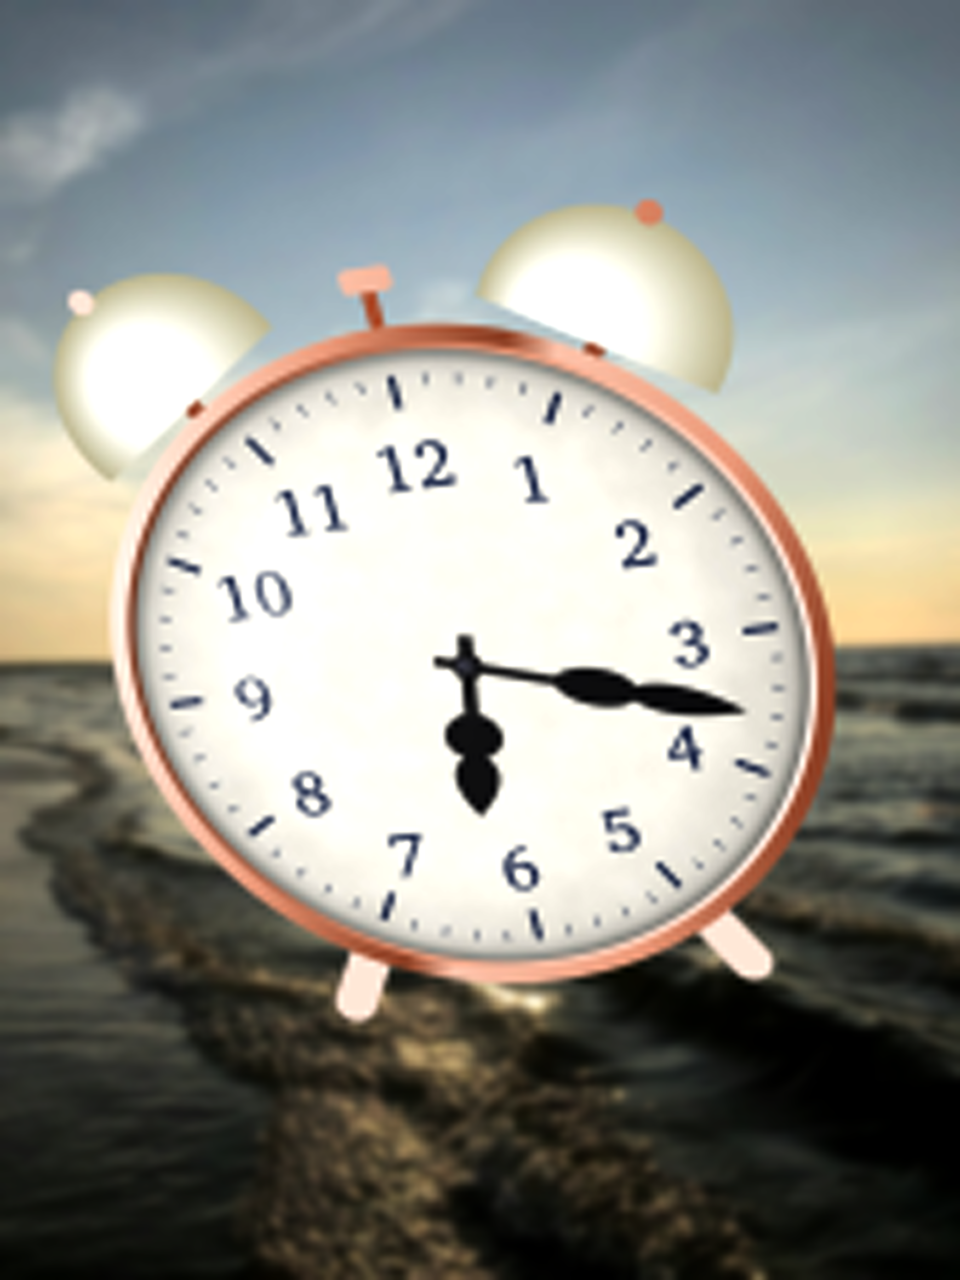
6:18
